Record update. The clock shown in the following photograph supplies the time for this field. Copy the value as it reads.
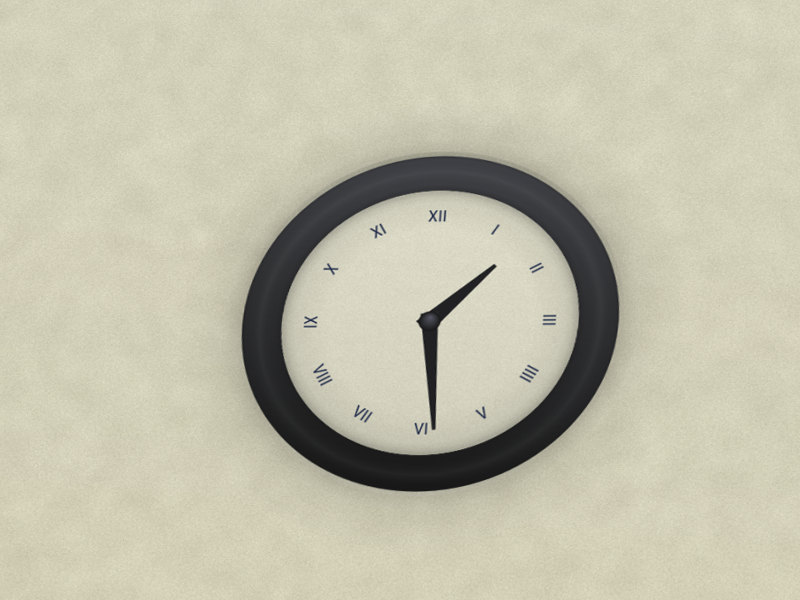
1:29
